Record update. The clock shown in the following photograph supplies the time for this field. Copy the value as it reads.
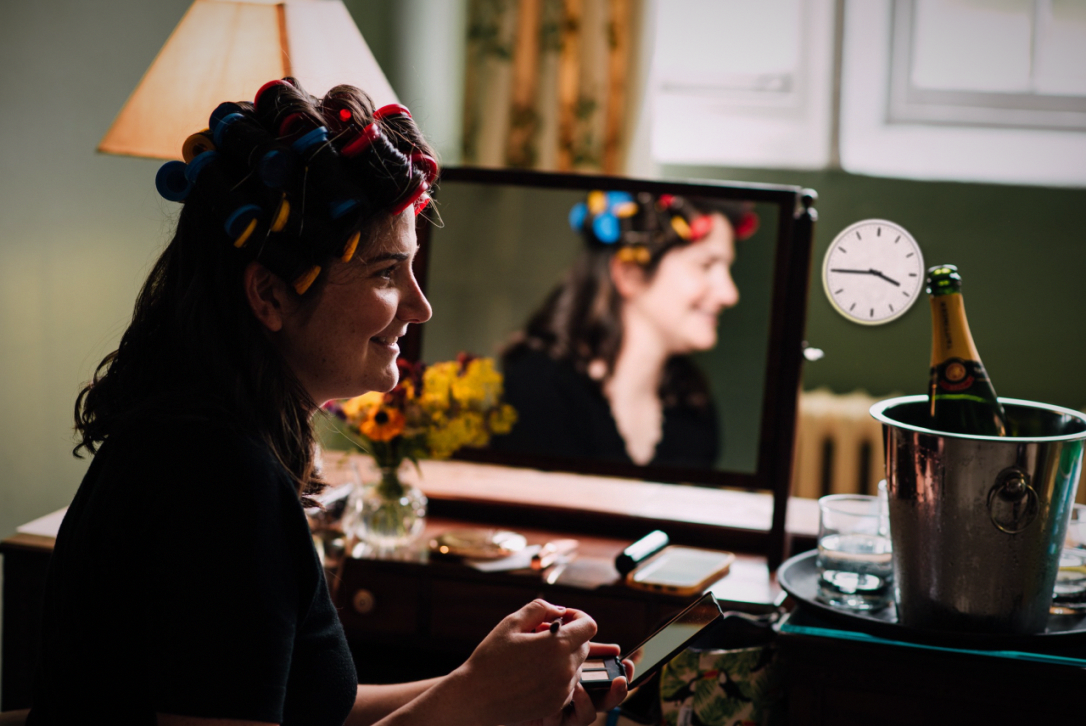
3:45
